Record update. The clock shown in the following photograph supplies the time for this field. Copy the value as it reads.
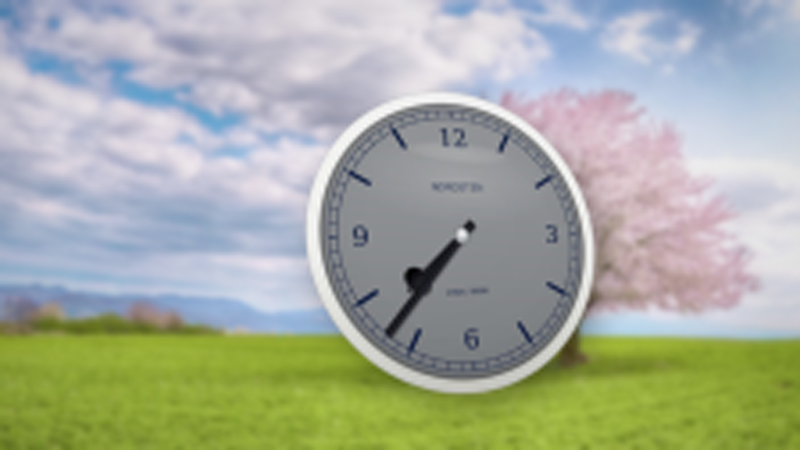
7:37
